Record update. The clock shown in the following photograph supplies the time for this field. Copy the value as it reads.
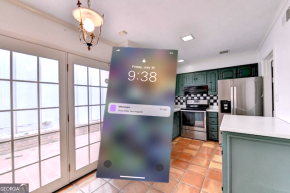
9:38
